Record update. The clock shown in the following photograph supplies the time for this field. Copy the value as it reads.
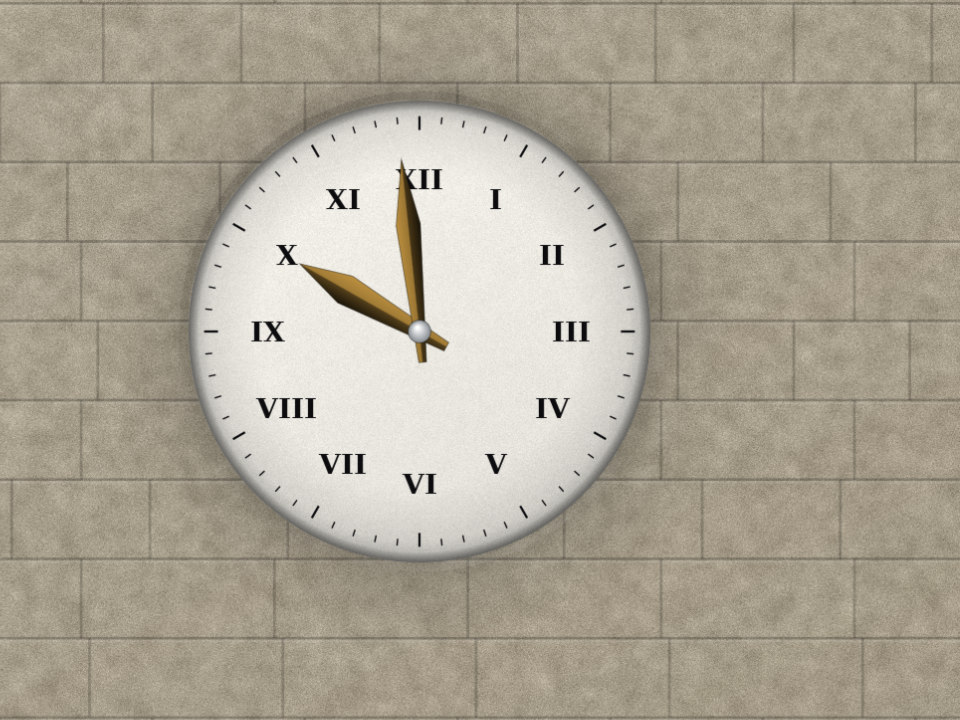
9:59
